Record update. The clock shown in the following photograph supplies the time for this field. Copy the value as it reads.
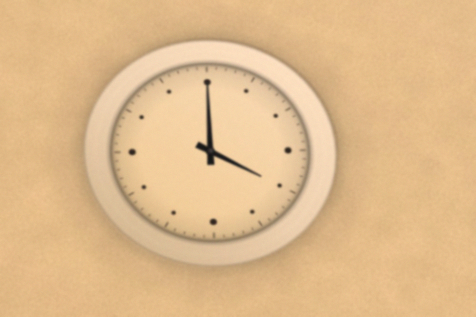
4:00
